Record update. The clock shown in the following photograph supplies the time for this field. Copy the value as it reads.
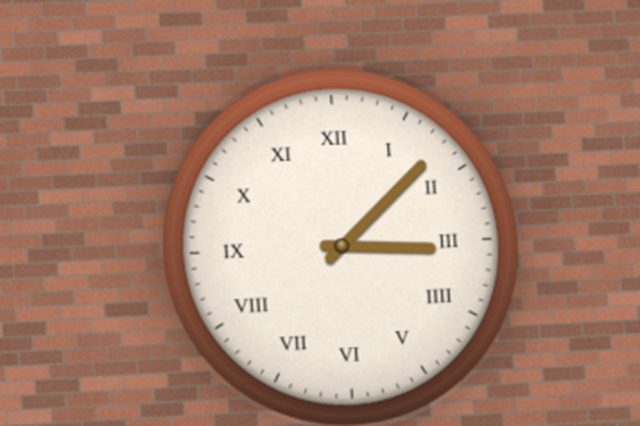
3:08
